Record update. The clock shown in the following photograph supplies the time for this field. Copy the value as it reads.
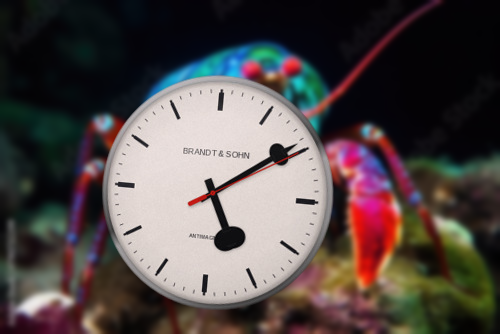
5:09:10
